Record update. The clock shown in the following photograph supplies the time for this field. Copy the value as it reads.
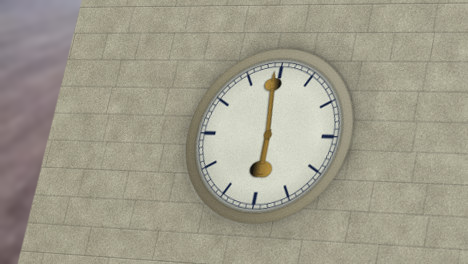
5:59
